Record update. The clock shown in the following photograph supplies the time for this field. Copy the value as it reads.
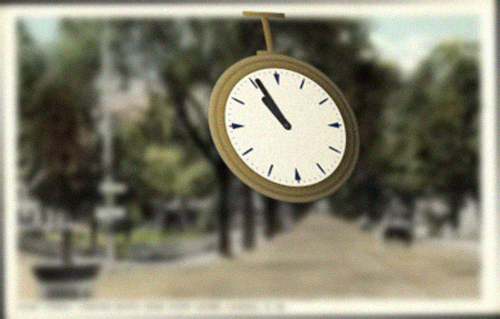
10:56
